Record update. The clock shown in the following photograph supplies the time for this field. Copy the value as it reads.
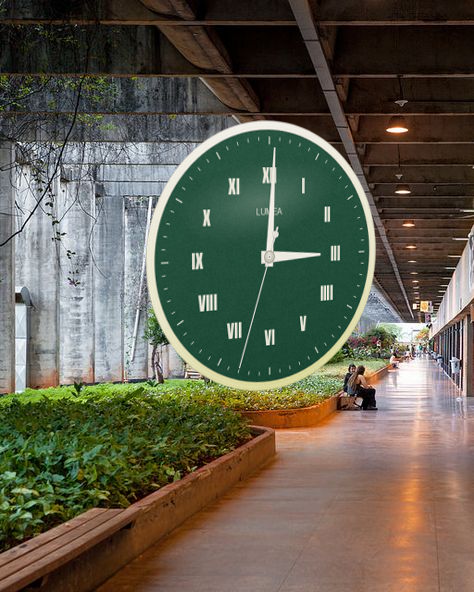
3:00:33
